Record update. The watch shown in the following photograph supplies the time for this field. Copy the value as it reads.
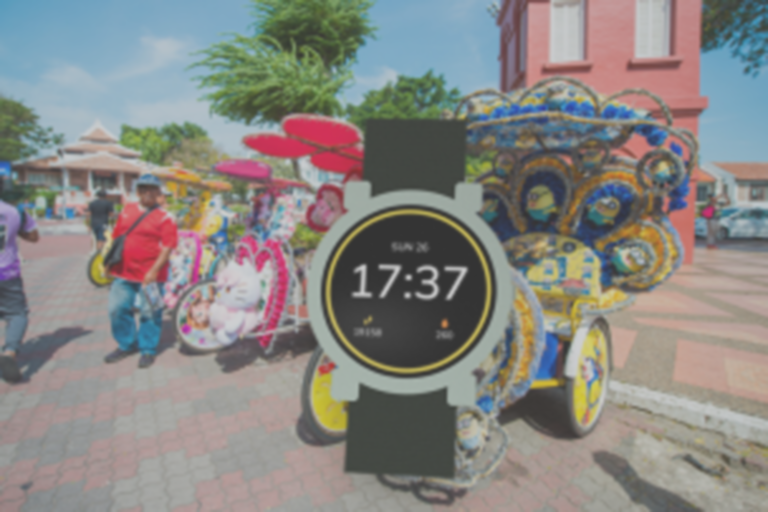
17:37
